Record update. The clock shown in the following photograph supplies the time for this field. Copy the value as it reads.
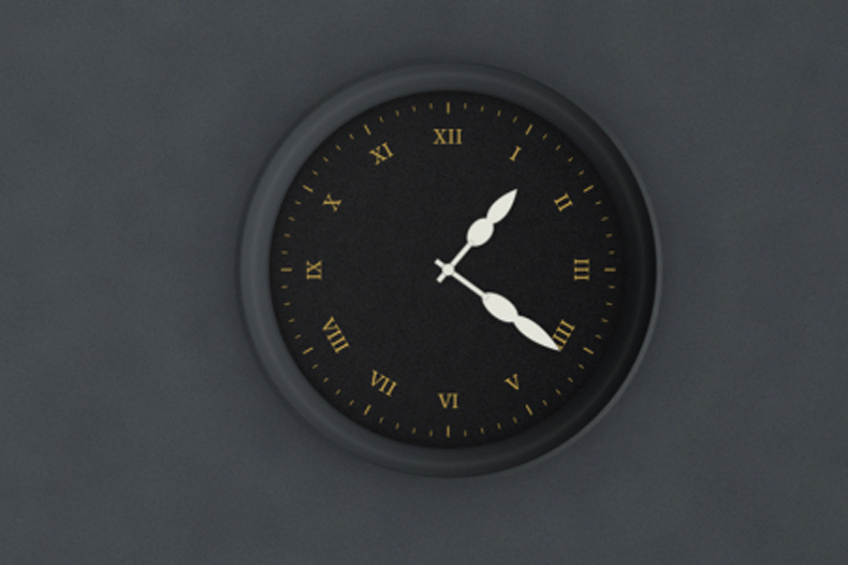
1:21
